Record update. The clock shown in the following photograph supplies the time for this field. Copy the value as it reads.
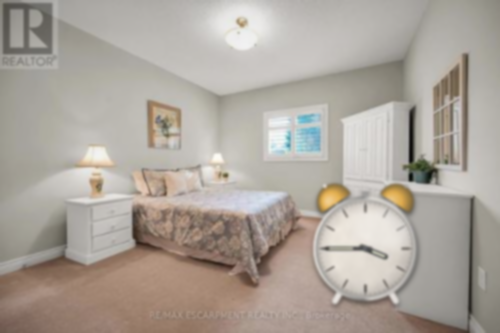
3:45
